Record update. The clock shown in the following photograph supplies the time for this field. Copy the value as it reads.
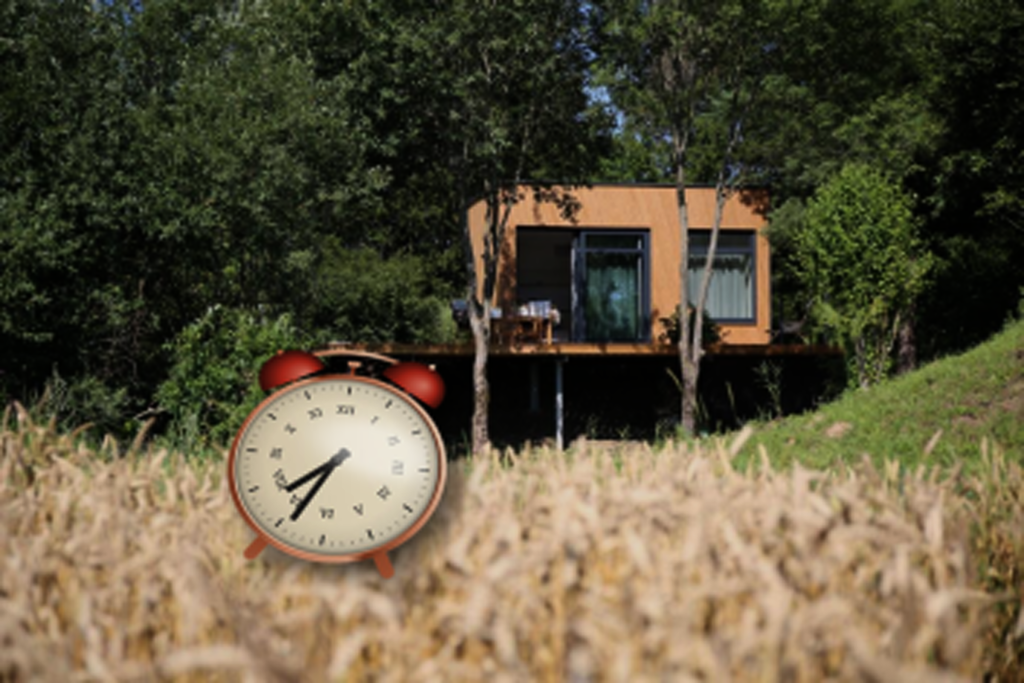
7:34
